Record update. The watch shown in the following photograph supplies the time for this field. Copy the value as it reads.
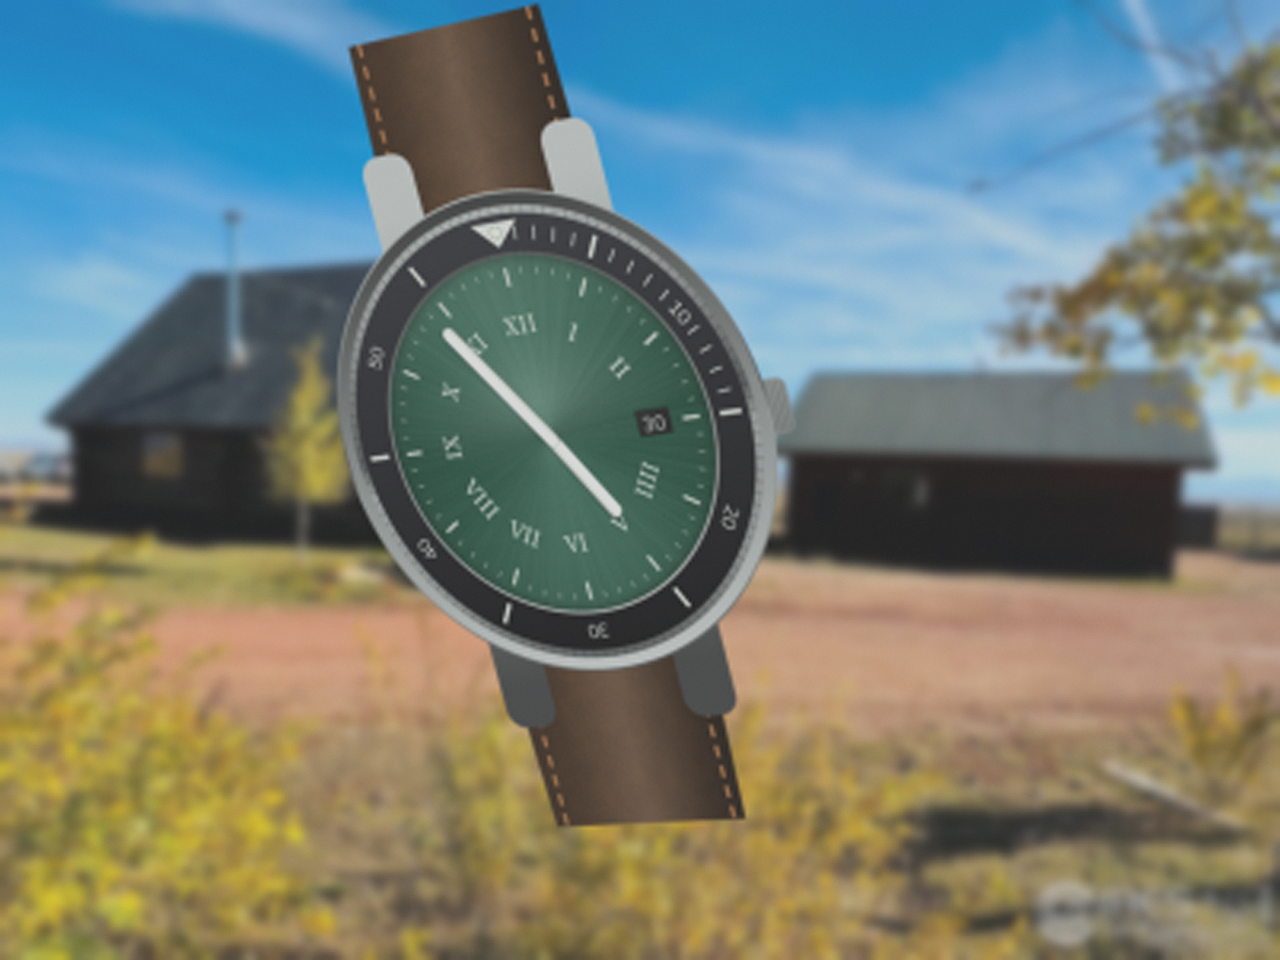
4:54
